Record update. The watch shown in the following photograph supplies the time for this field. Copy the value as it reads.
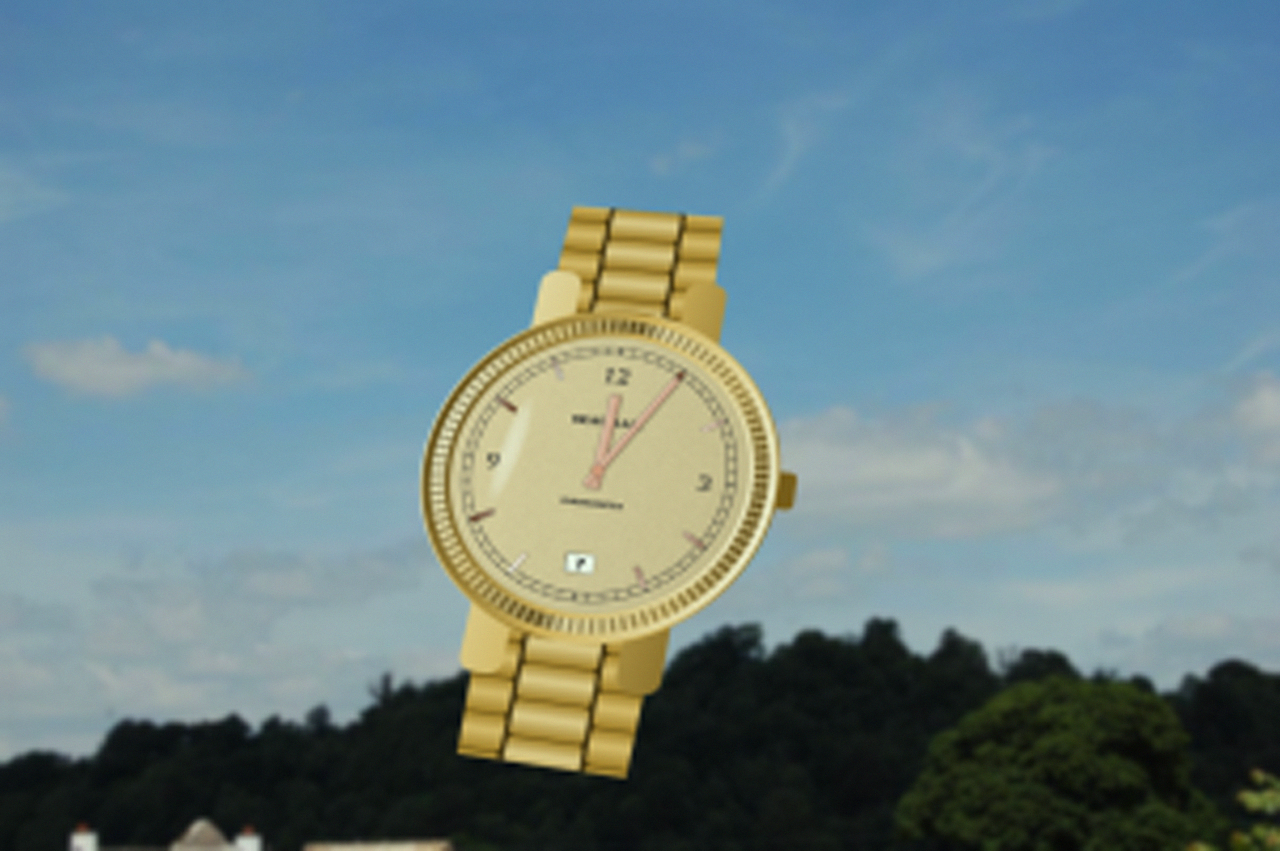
12:05
